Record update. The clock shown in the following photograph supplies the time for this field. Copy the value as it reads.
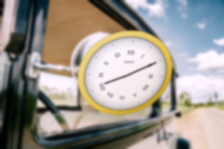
8:10
